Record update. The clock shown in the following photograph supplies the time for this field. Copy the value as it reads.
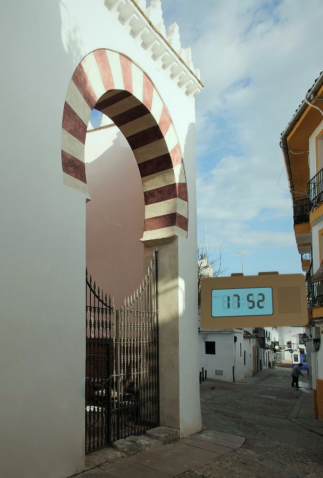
17:52
